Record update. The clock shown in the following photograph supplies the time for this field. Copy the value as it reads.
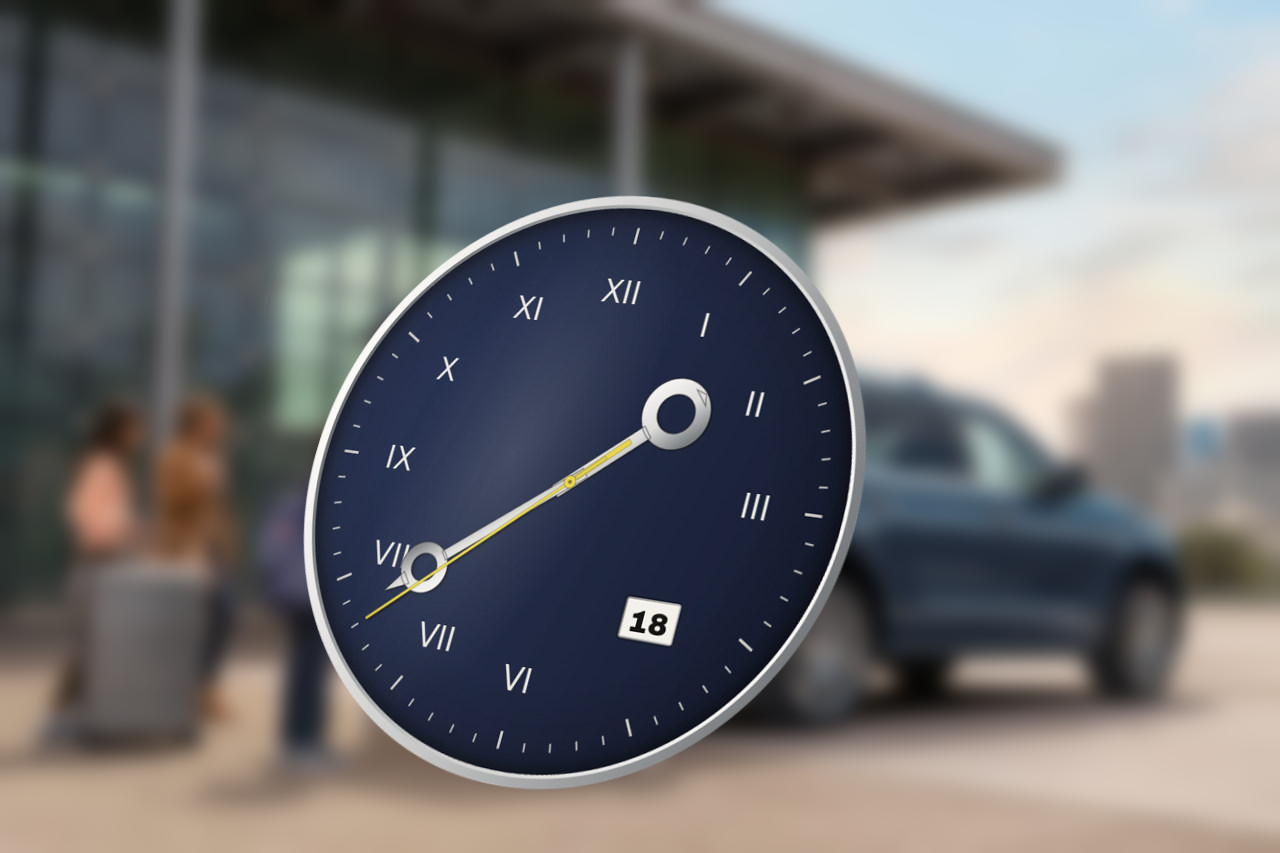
1:38:38
